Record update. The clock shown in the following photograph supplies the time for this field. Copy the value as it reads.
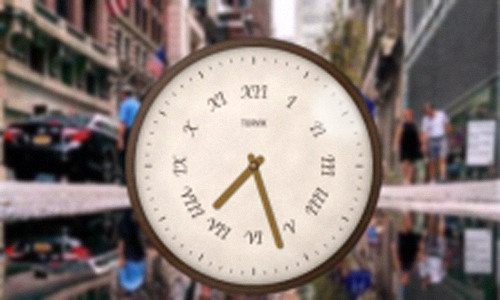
7:27
